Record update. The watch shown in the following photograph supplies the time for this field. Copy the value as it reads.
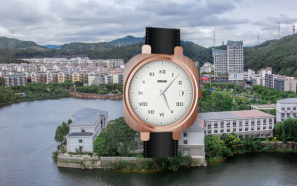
5:07
